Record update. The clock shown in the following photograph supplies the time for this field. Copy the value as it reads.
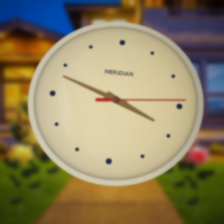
3:48:14
